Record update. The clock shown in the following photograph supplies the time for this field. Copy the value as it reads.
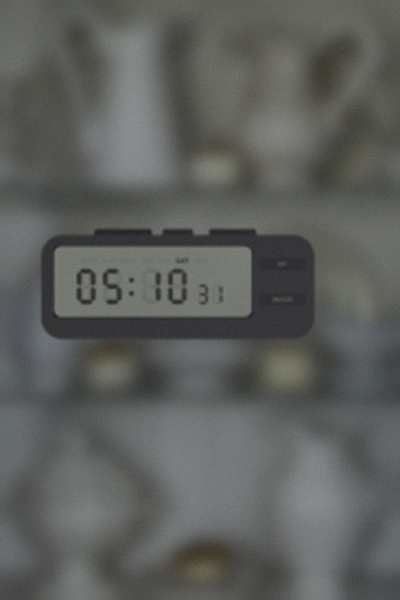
5:10:31
